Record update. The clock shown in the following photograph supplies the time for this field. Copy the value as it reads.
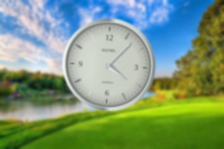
4:07
